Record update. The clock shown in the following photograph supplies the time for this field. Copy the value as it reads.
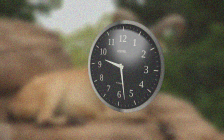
9:28
